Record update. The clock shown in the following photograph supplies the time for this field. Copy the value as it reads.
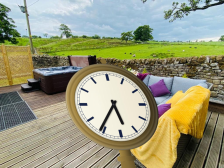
5:36
